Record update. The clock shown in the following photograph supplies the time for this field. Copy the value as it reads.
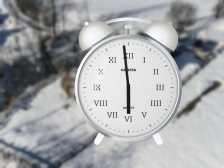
5:59
